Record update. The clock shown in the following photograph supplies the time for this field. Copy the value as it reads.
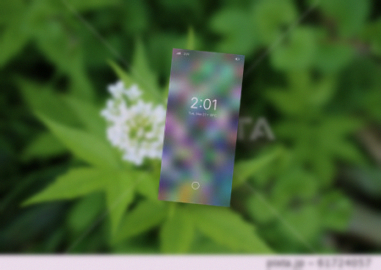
2:01
